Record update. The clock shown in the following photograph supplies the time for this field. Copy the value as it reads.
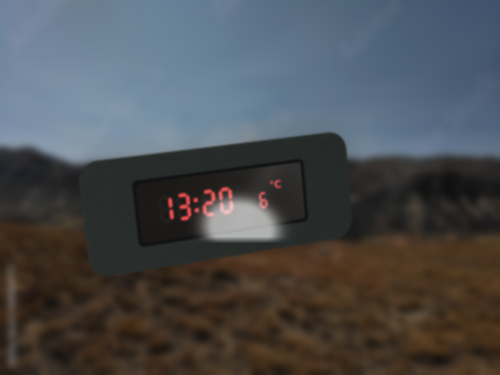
13:20
